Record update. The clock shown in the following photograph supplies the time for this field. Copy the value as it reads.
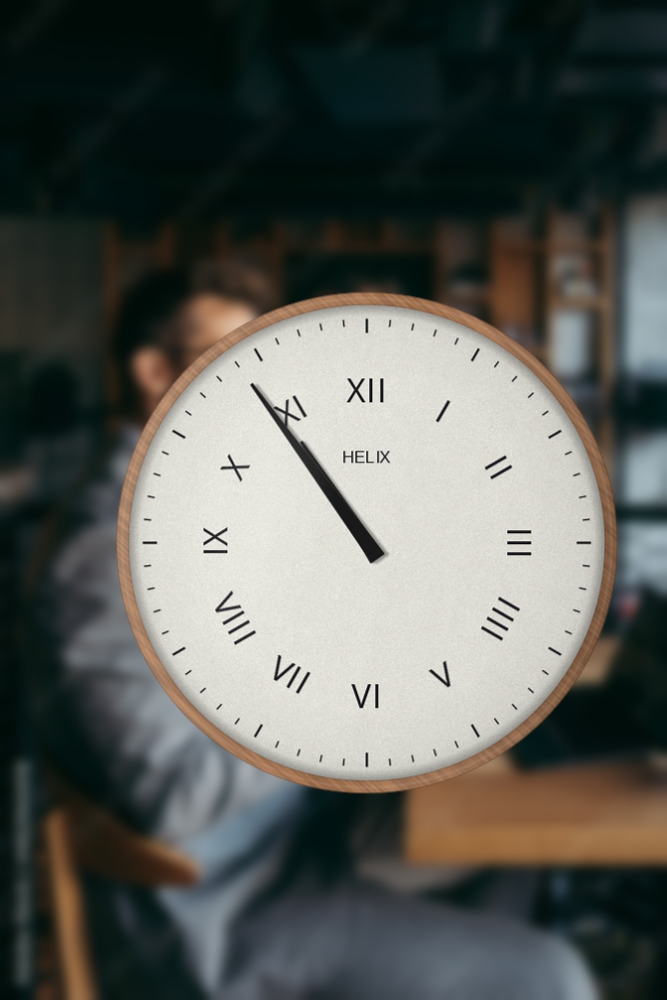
10:54
